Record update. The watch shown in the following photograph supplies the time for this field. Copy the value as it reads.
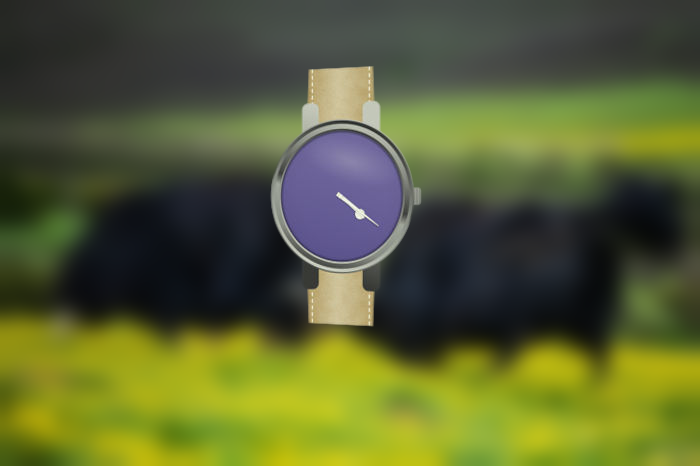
4:21
